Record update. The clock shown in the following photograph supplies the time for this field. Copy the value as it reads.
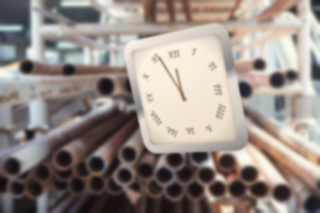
11:56
